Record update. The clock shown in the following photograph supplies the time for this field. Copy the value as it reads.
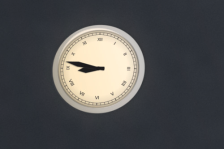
8:47
